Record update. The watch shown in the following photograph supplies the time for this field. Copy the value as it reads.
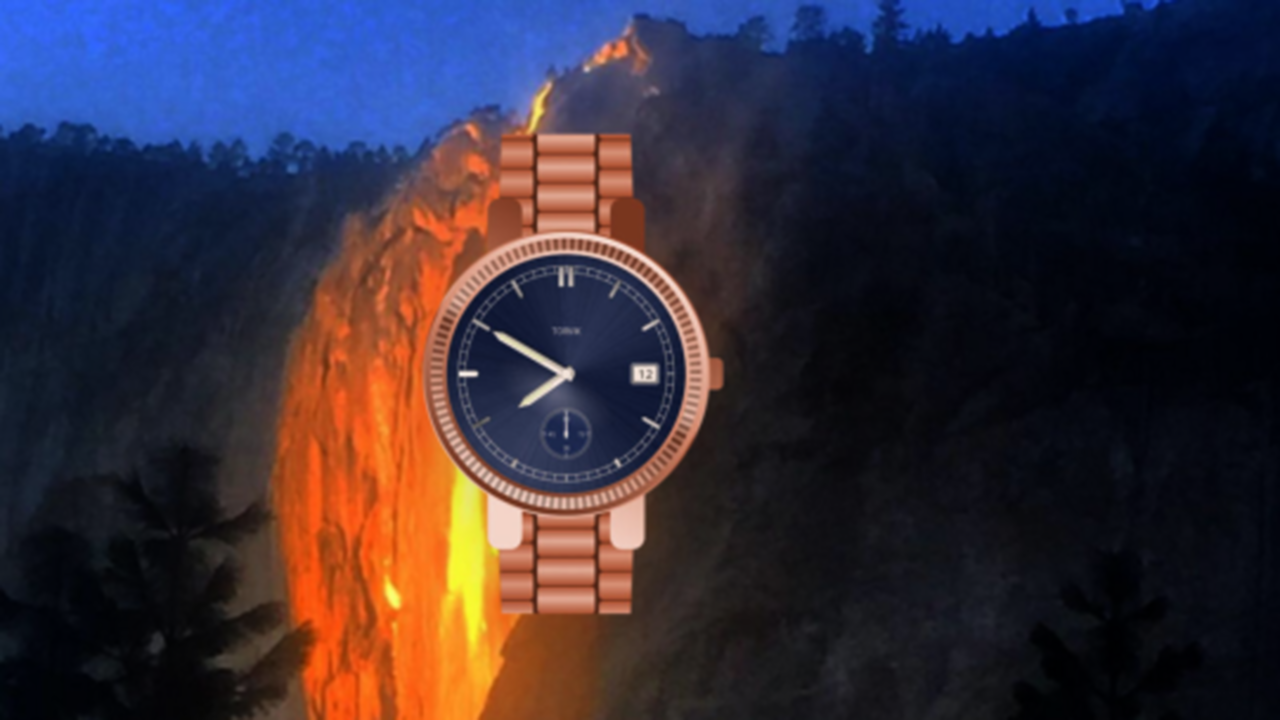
7:50
